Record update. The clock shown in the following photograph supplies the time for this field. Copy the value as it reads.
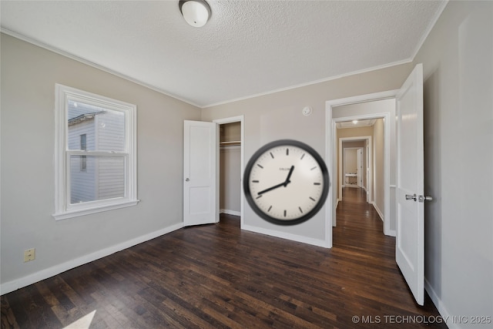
12:41
